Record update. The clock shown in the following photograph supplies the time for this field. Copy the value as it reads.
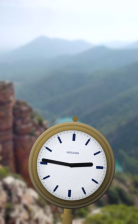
2:46
